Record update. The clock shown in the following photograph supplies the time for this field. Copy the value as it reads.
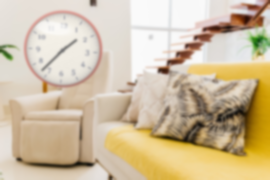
1:37
